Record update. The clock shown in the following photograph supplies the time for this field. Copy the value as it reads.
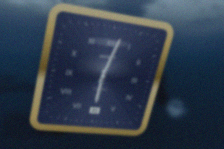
6:02
